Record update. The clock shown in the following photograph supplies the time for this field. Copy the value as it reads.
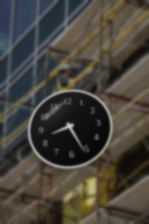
8:26
